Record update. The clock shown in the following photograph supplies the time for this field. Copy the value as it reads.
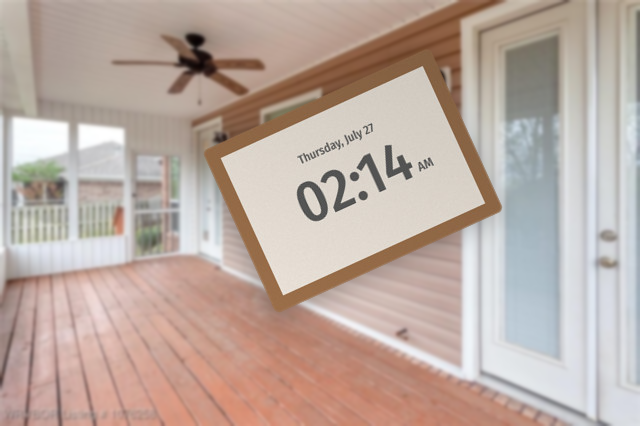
2:14
